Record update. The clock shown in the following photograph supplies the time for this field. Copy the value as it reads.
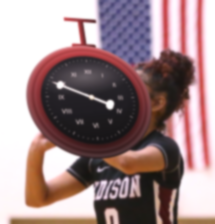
3:49
